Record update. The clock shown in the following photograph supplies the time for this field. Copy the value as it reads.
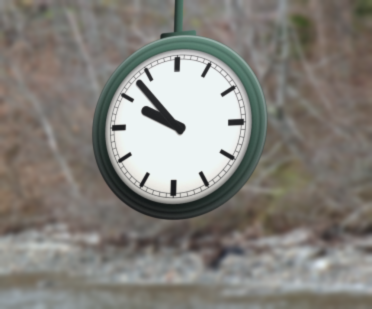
9:53
